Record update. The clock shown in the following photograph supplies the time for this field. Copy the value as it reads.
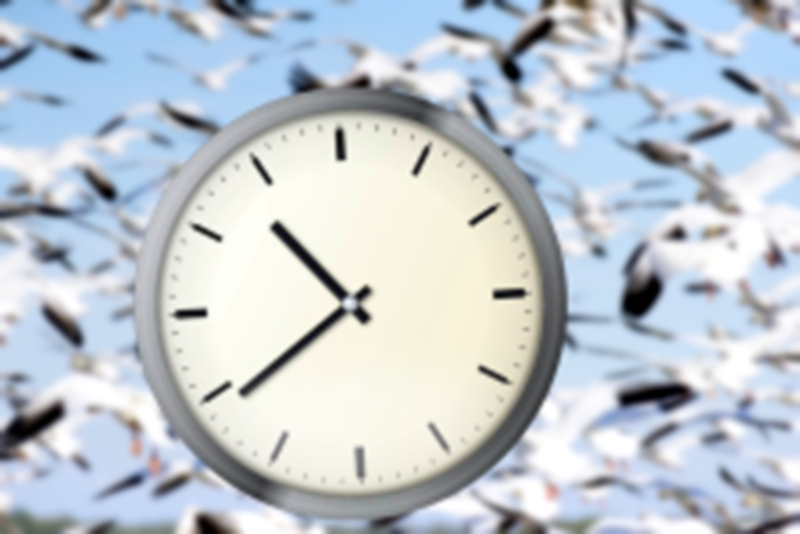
10:39
